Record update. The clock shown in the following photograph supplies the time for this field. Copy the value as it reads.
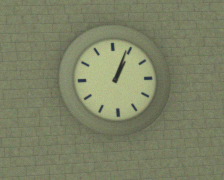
1:04
